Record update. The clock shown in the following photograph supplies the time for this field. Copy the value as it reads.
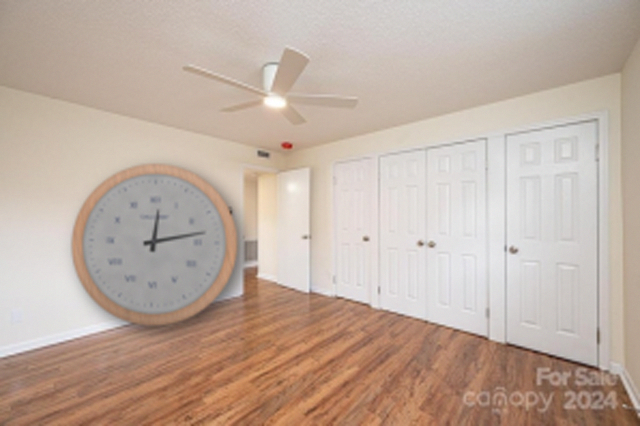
12:13
